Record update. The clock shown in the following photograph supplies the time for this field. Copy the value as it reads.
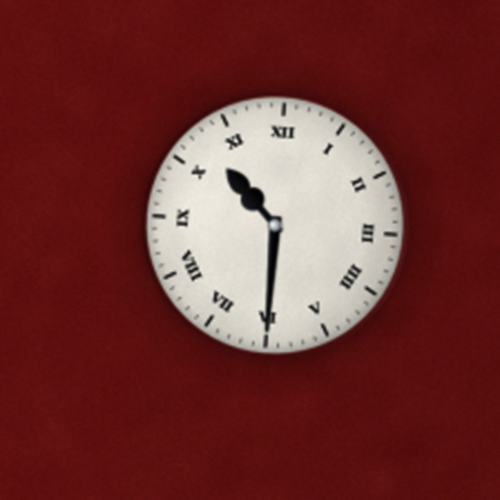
10:30
